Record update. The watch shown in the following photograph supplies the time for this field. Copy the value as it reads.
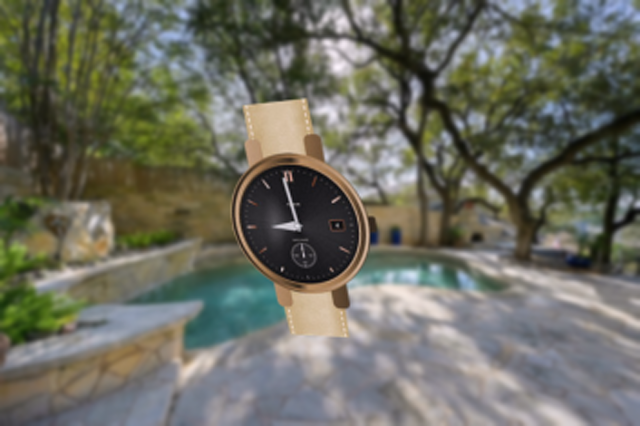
8:59
